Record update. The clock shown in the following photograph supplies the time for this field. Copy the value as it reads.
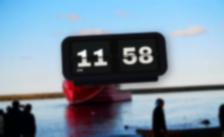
11:58
